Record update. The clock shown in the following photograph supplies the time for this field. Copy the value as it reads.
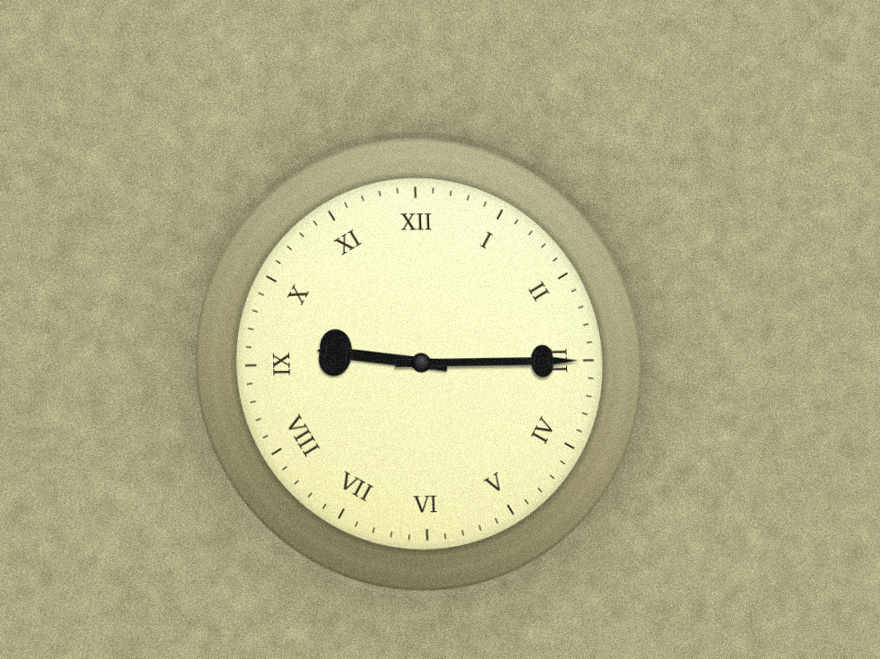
9:15
